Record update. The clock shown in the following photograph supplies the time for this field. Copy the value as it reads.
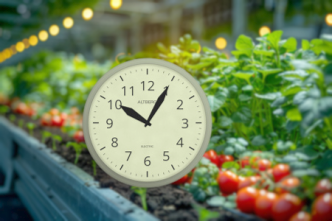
10:05
